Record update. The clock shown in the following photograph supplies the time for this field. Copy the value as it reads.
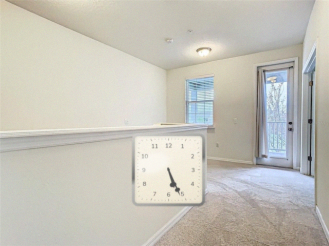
5:26
